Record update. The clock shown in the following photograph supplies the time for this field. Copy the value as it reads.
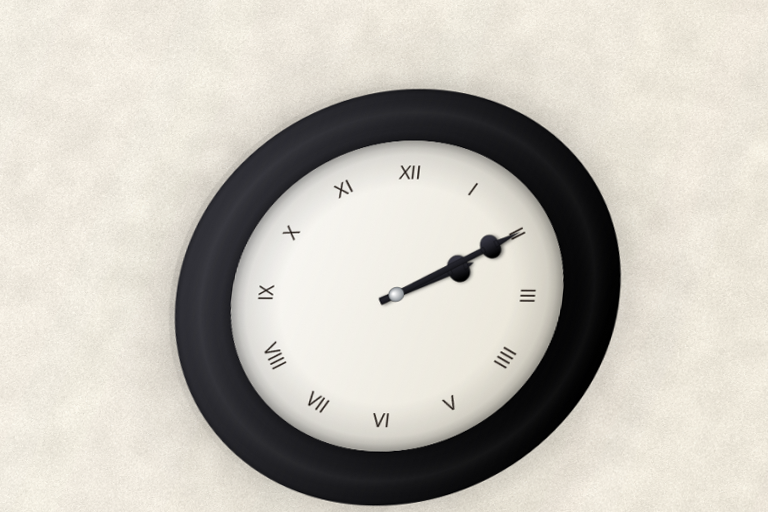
2:10
